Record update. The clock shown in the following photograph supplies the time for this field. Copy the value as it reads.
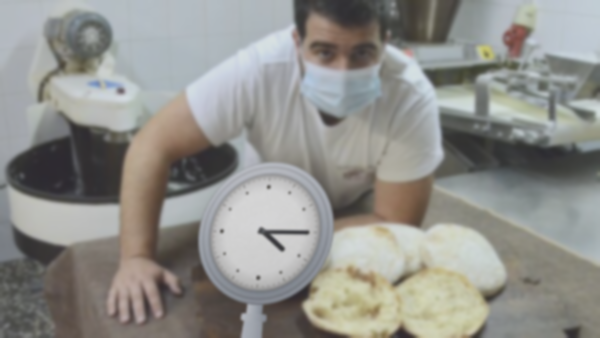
4:15
